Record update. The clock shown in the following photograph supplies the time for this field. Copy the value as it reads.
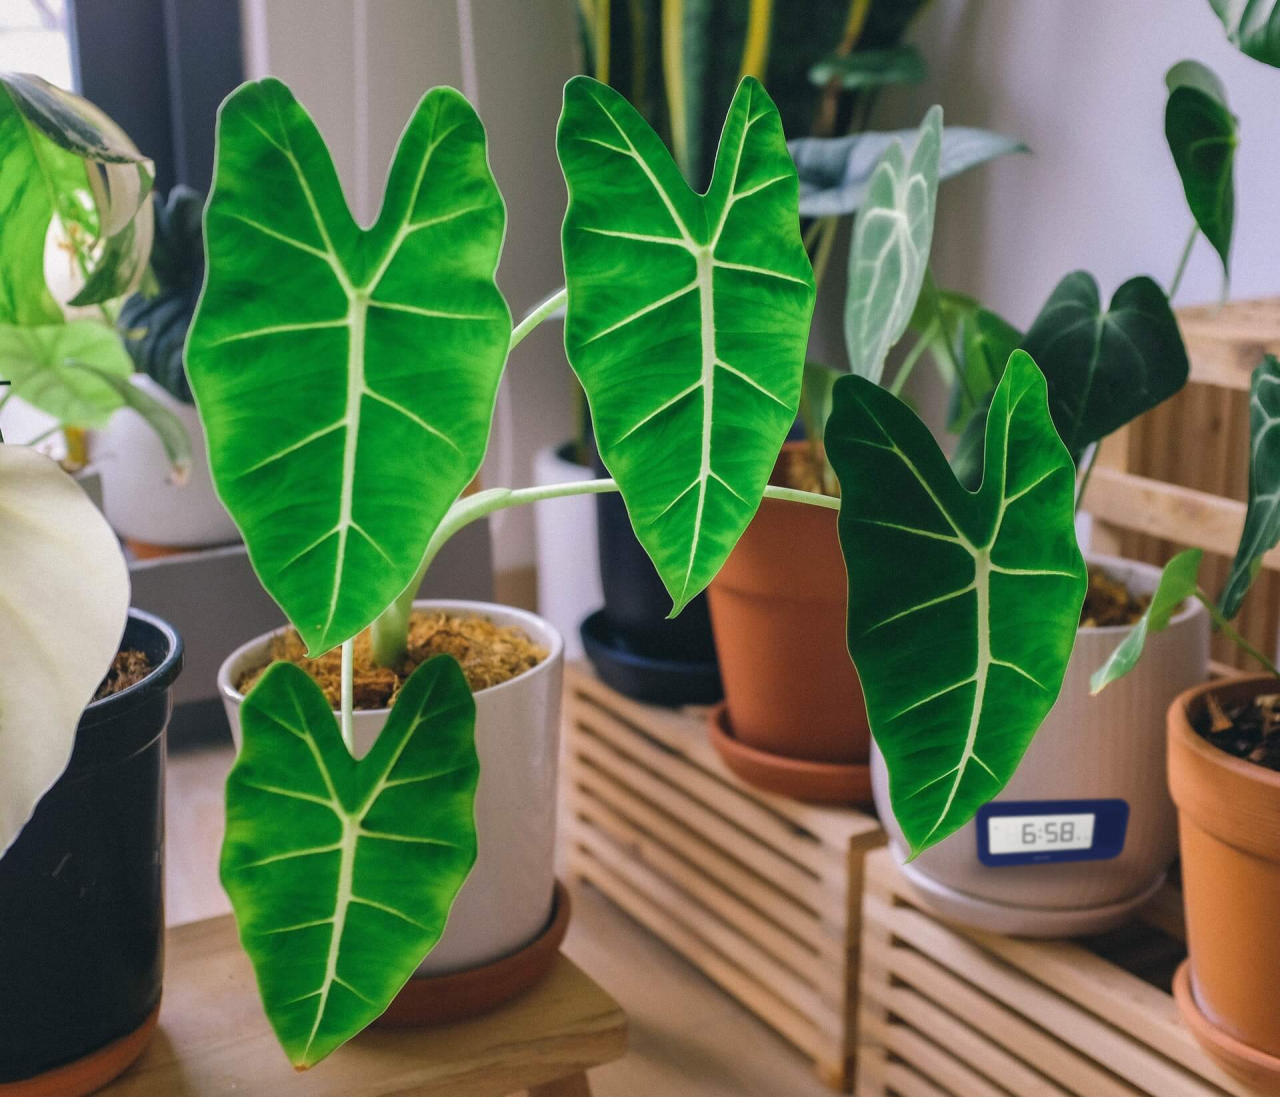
6:58
